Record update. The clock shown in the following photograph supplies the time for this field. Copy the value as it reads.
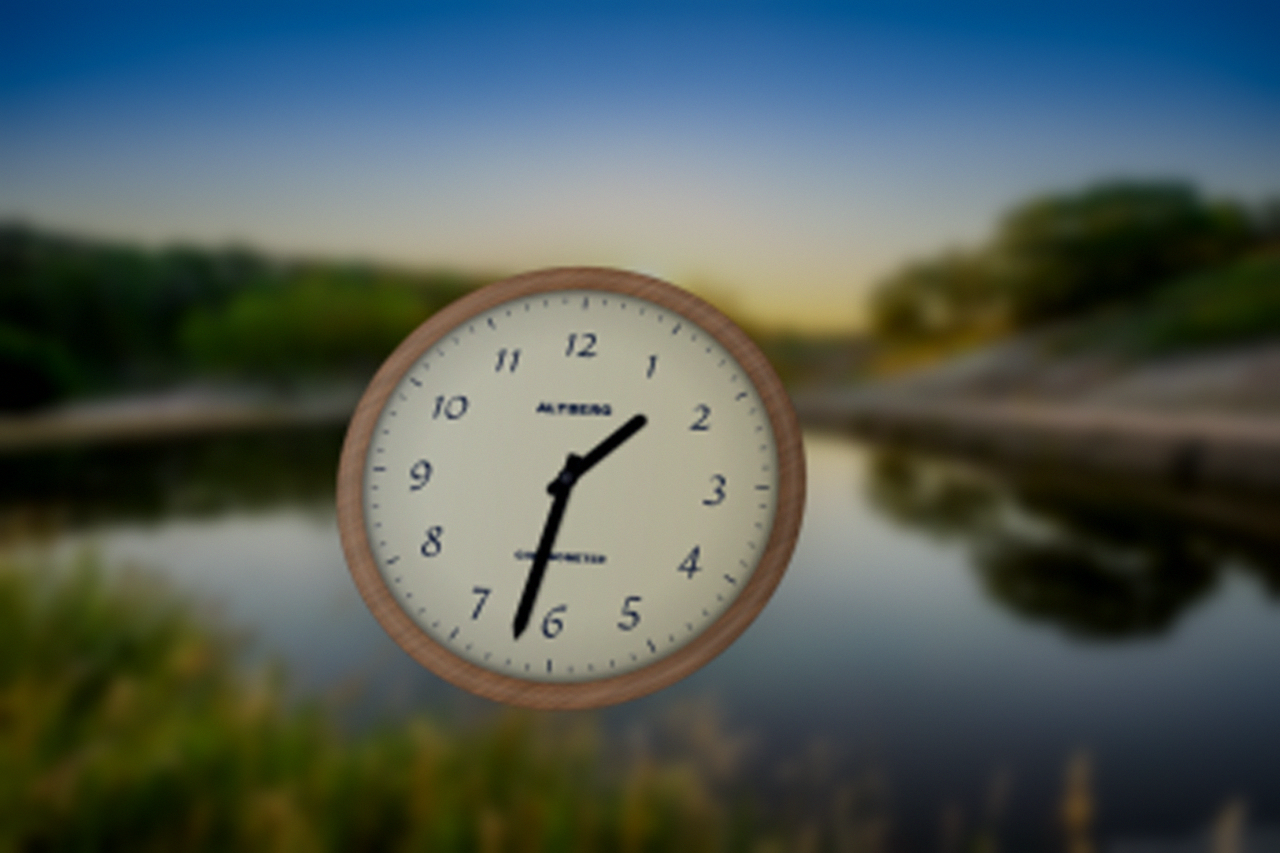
1:32
